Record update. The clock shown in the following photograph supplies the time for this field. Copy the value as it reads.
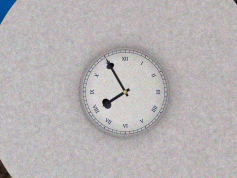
7:55
